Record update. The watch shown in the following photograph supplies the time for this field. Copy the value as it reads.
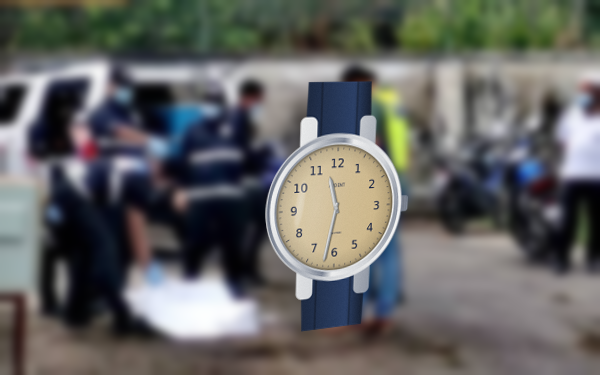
11:32
